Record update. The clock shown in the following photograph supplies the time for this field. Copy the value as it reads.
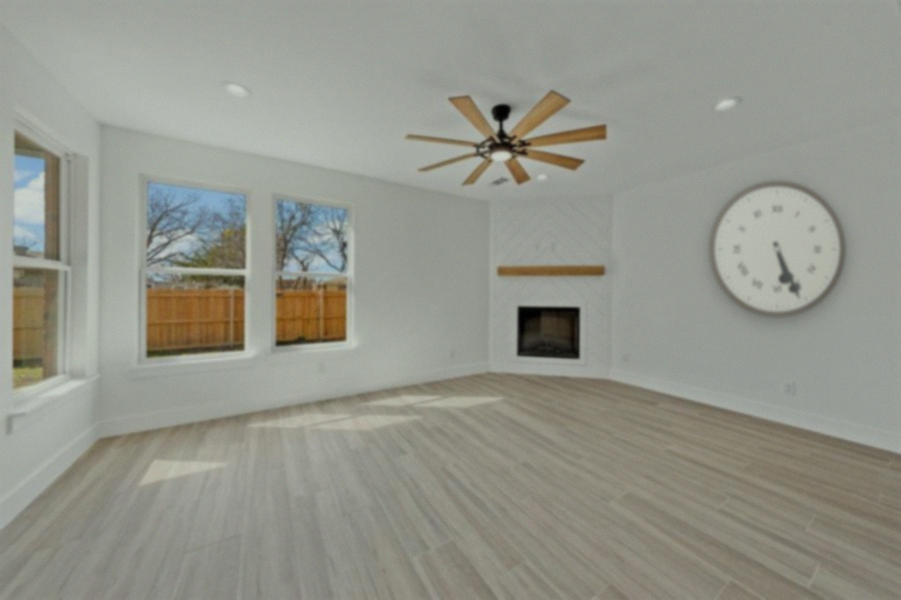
5:26
